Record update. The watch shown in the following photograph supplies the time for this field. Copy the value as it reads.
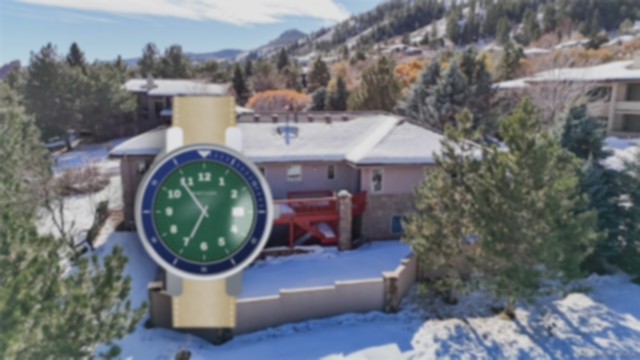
6:54
